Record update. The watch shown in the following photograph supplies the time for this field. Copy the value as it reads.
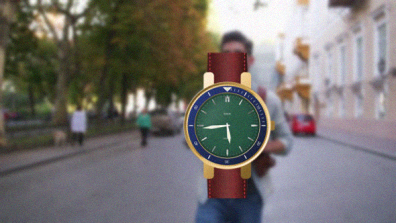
5:44
